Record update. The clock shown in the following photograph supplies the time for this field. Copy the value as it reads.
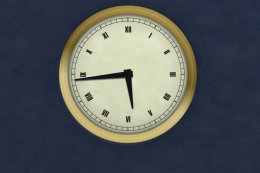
5:44
